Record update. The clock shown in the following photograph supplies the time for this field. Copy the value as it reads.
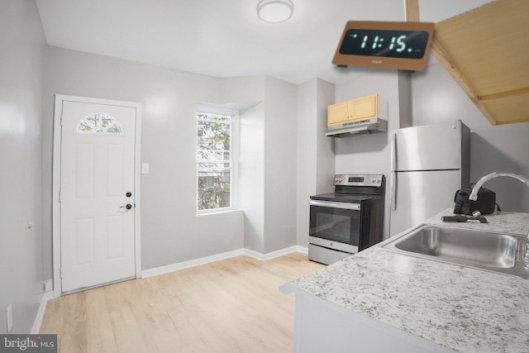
11:15
